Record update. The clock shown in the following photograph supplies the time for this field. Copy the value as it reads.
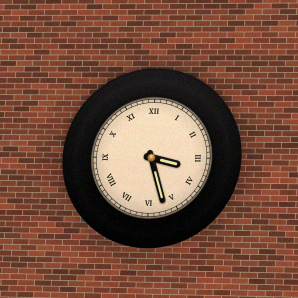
3:27
